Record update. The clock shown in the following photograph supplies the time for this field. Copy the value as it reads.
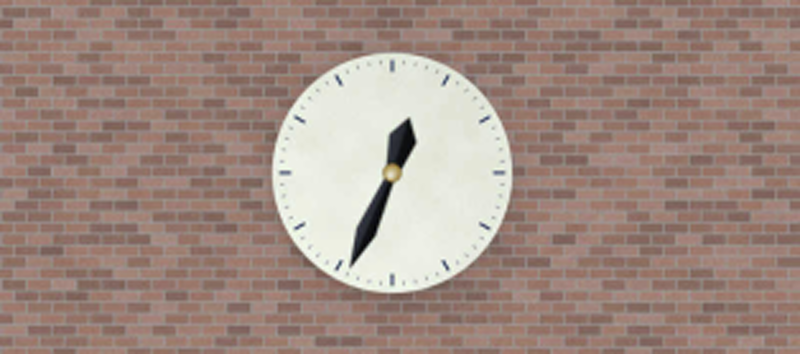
12:34
